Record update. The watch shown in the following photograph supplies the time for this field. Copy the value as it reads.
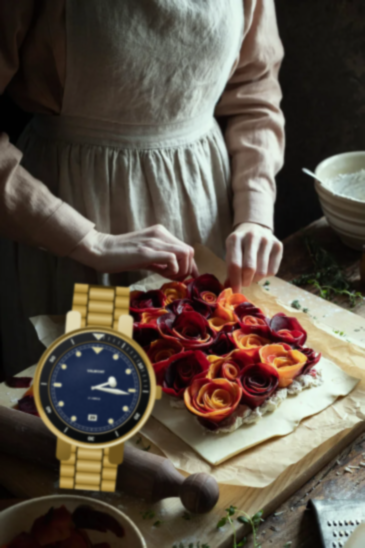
2:16
